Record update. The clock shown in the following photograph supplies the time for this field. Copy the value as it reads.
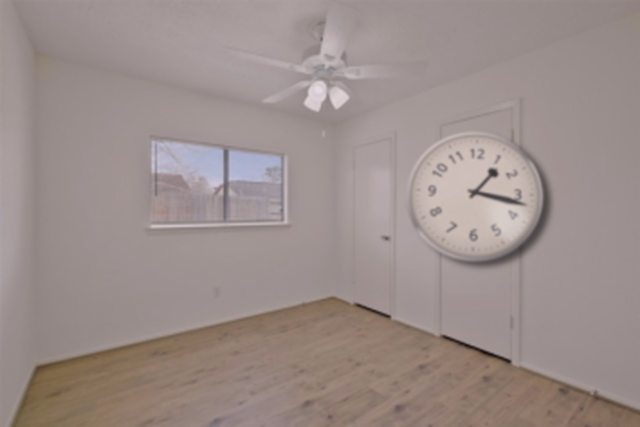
1:17
